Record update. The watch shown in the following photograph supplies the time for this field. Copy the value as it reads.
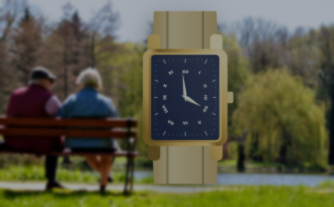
3:59
